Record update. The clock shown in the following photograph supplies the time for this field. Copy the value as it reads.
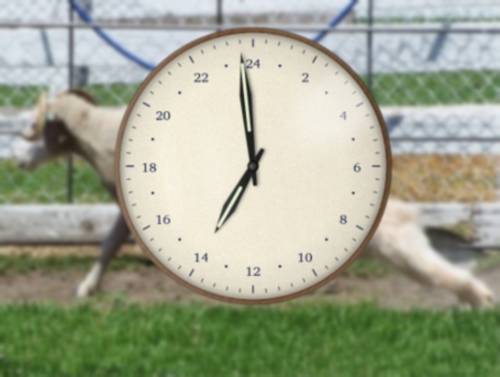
13:59
